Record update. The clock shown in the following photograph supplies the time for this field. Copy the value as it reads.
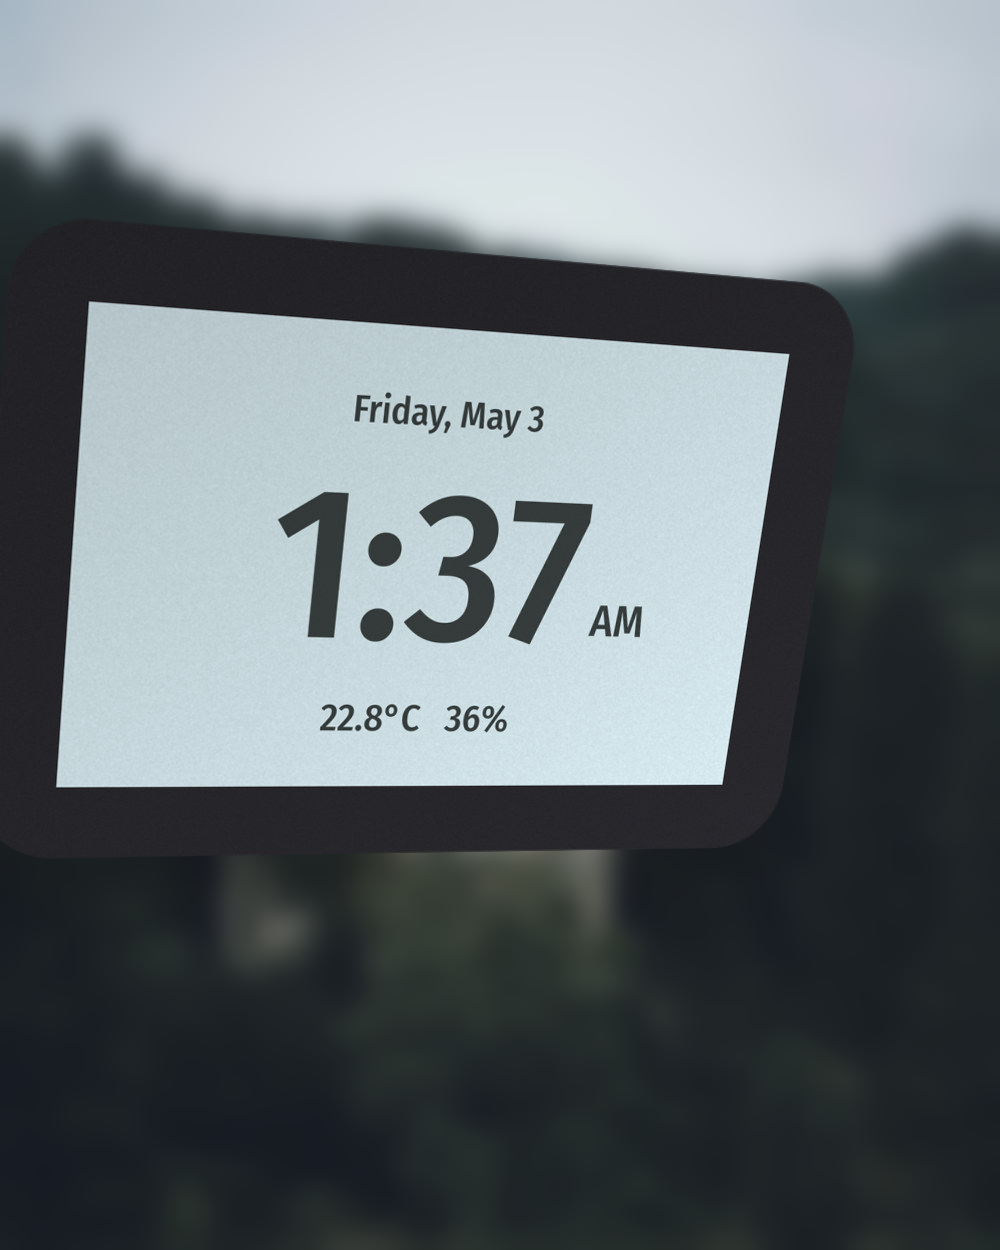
1:37
